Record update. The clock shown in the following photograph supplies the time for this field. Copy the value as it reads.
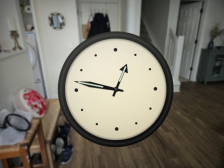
12:47
